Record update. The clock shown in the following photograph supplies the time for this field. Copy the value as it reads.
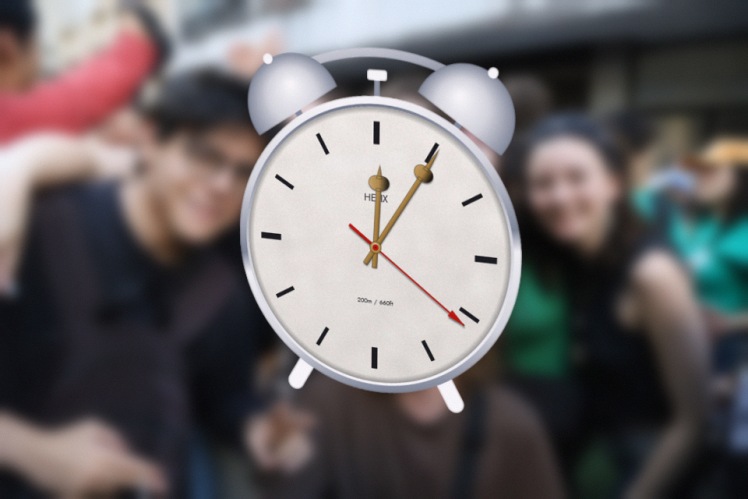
12:05:21
